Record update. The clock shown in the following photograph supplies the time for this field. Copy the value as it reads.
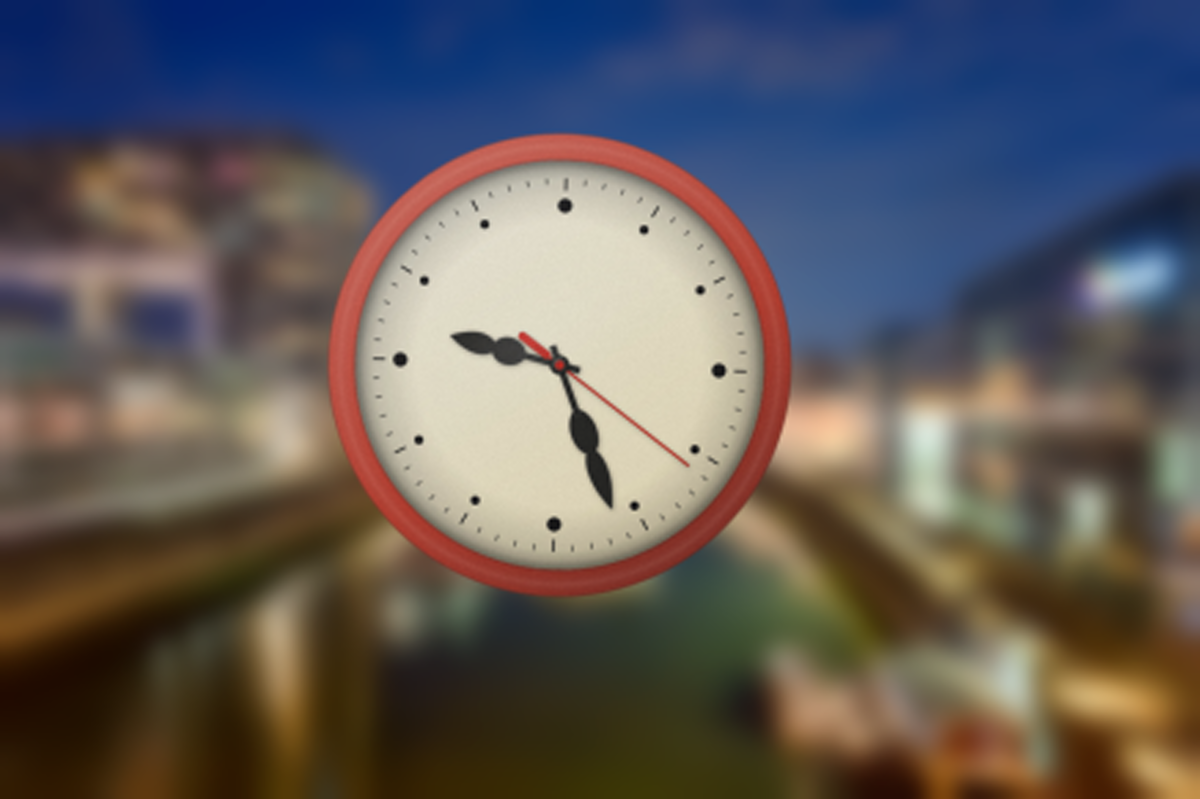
9:26:21
